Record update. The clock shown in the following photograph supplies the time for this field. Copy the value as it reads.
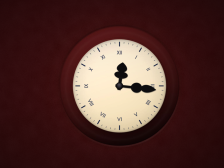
12:16
